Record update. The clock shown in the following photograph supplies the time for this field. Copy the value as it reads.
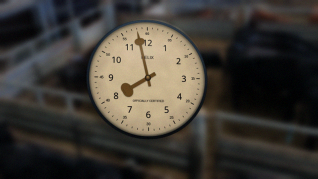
7:58
